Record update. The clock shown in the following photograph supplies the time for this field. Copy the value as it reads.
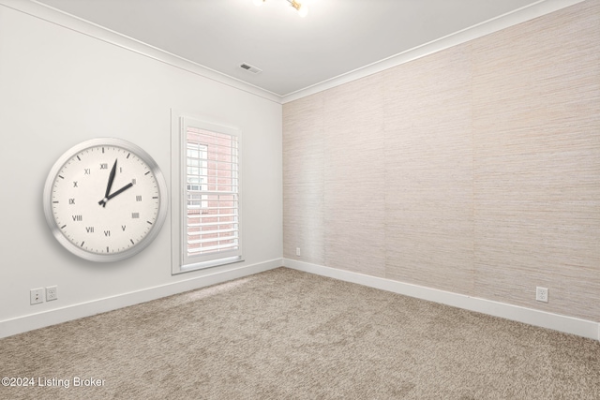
2:03
